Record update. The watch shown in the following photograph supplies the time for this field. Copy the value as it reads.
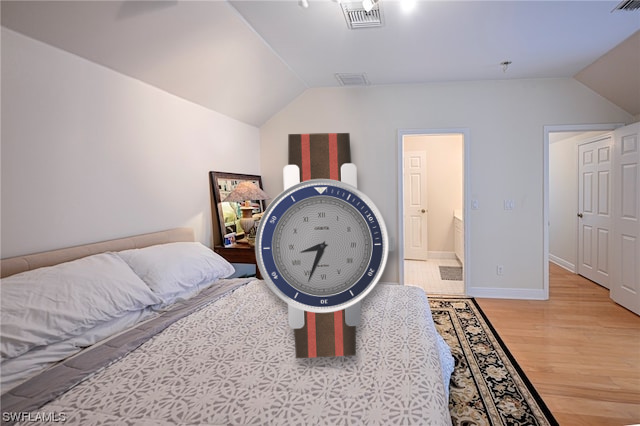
8:34
